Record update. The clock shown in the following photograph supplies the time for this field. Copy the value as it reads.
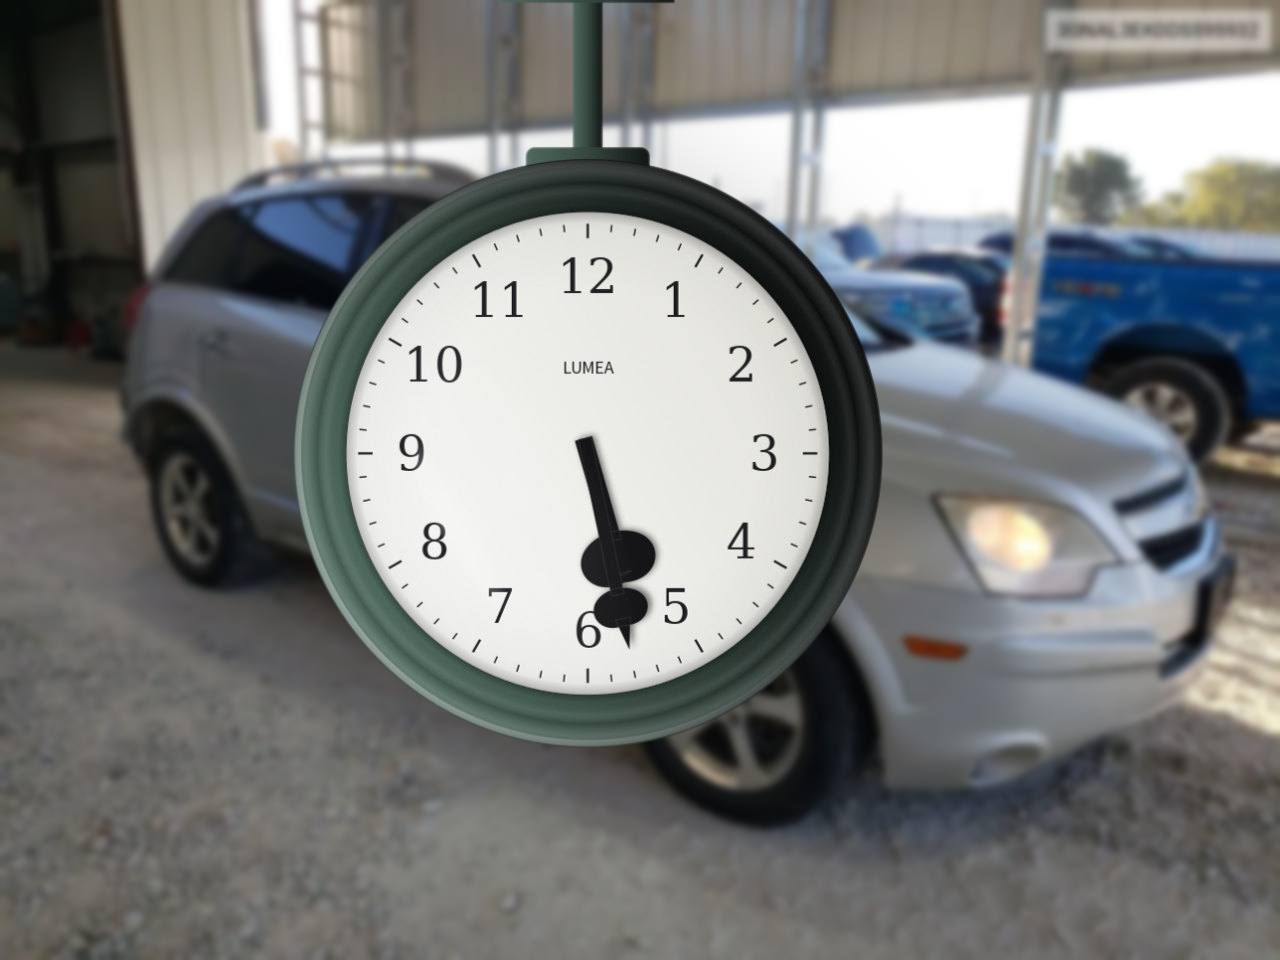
5:28
